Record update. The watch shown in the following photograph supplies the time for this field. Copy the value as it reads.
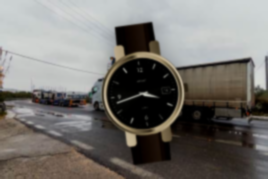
3:43
